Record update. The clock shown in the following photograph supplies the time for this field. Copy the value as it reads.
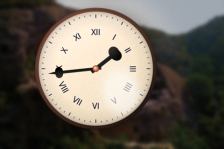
1:44
